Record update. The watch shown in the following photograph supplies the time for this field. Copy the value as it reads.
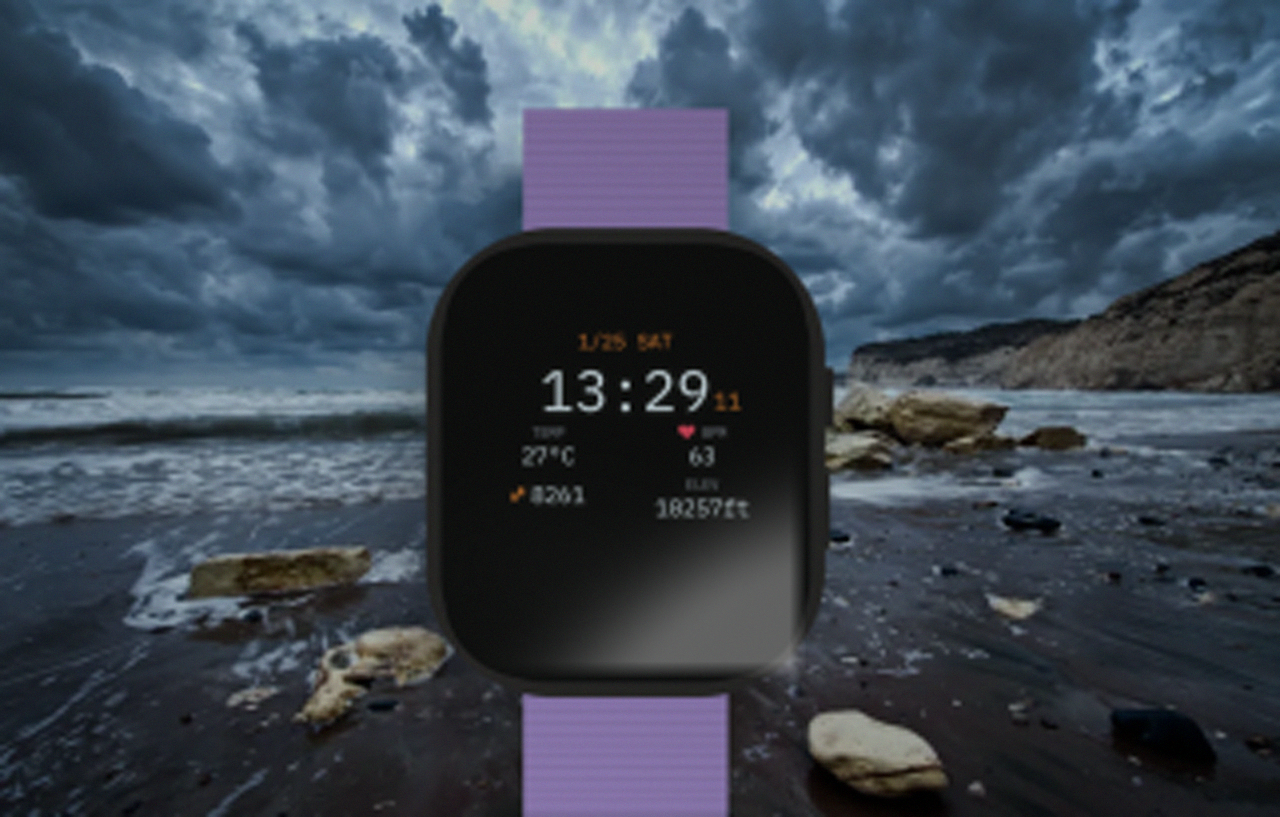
13:29
